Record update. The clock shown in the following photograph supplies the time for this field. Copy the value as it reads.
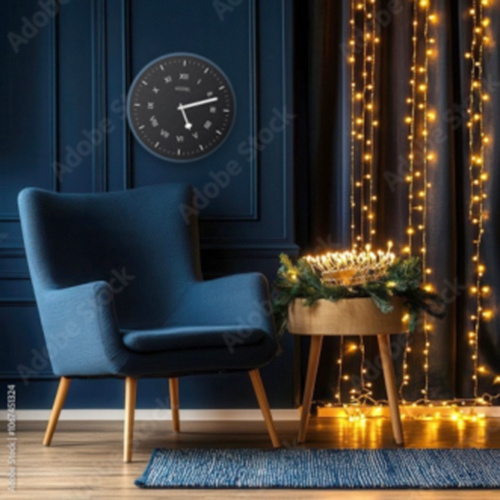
5:12
